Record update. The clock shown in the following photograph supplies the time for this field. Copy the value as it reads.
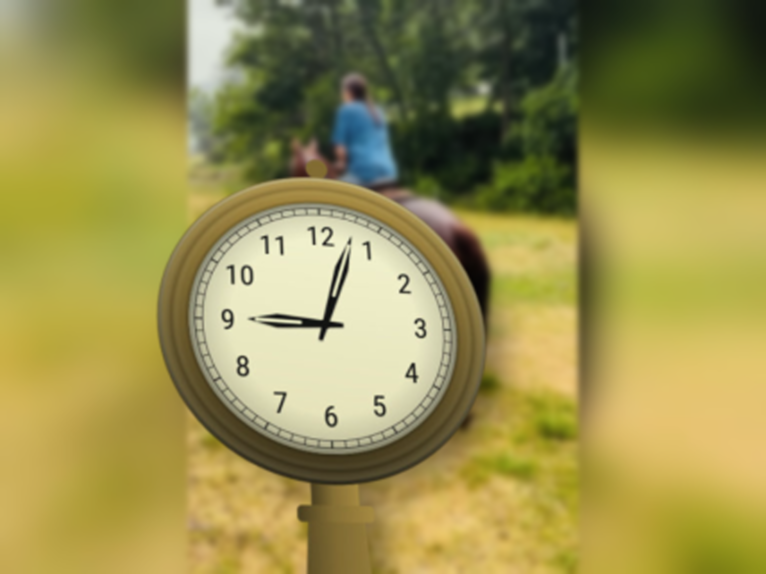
9:03
